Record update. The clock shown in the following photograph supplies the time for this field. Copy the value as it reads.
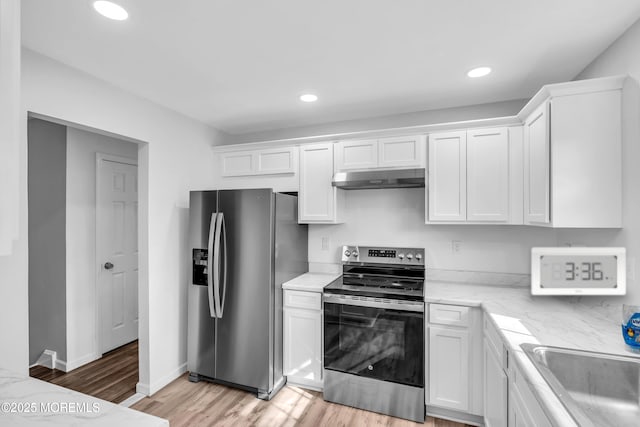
3:36
